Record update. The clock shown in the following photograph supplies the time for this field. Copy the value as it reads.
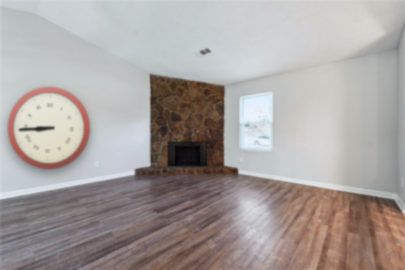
8:44
